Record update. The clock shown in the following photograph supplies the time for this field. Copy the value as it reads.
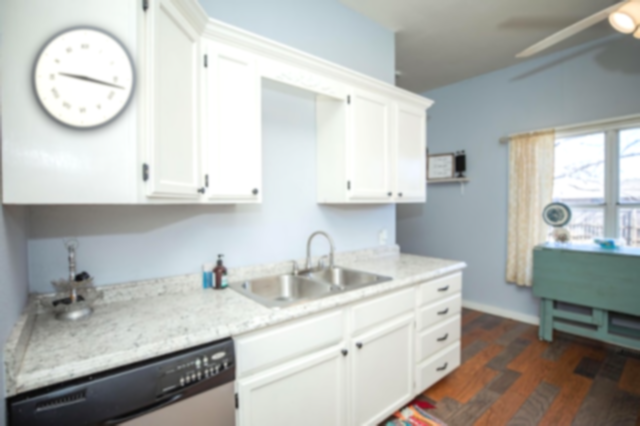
9:17
